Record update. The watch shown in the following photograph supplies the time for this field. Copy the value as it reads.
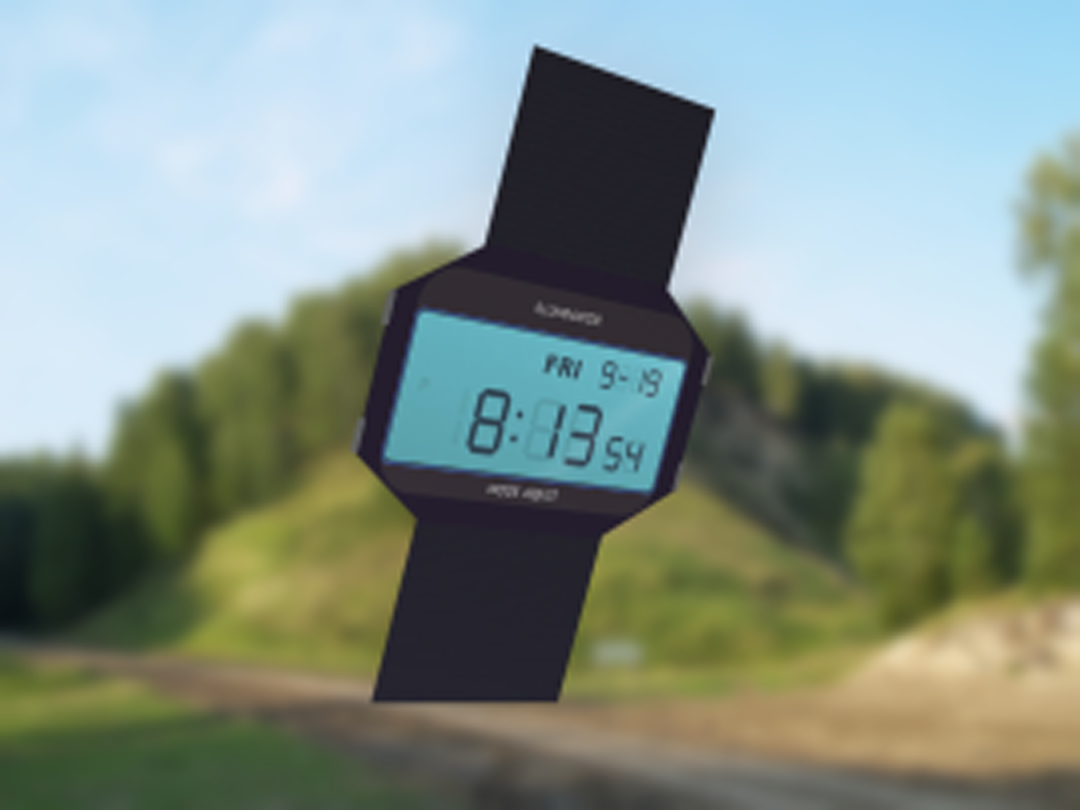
8:13:54
